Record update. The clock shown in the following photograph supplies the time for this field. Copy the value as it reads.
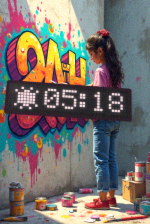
5:18
